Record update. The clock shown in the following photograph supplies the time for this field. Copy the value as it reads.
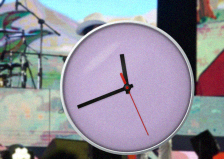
11:41:26
